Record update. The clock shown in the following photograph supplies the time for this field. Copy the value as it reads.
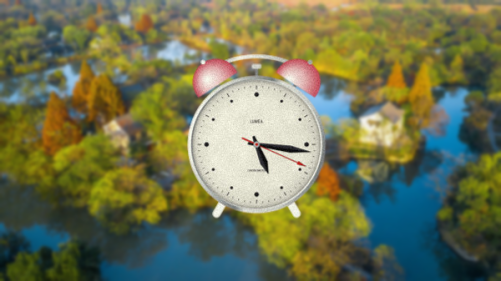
5:16:19
